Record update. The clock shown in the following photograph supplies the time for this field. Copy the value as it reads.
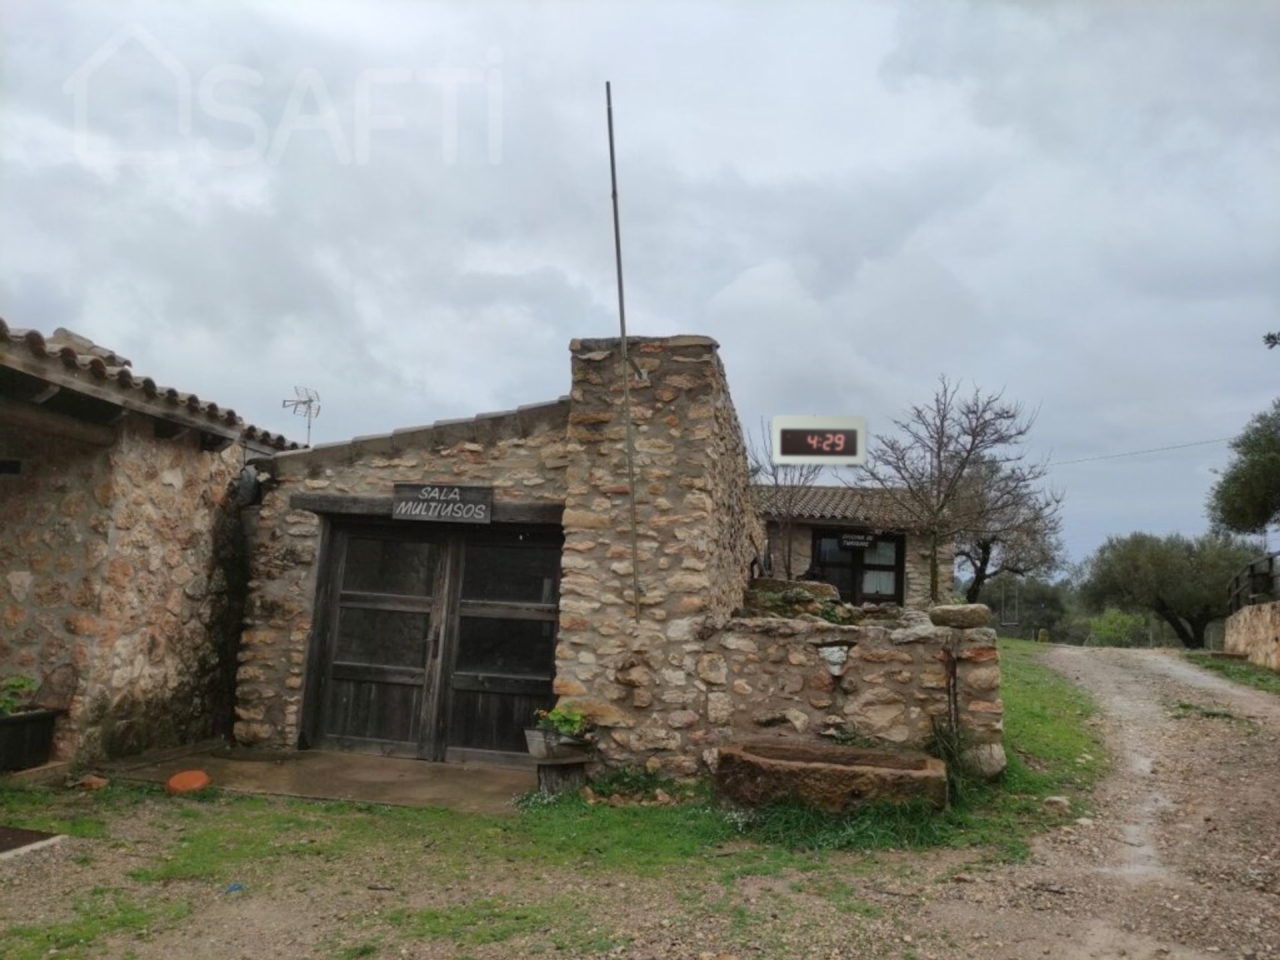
4:29
